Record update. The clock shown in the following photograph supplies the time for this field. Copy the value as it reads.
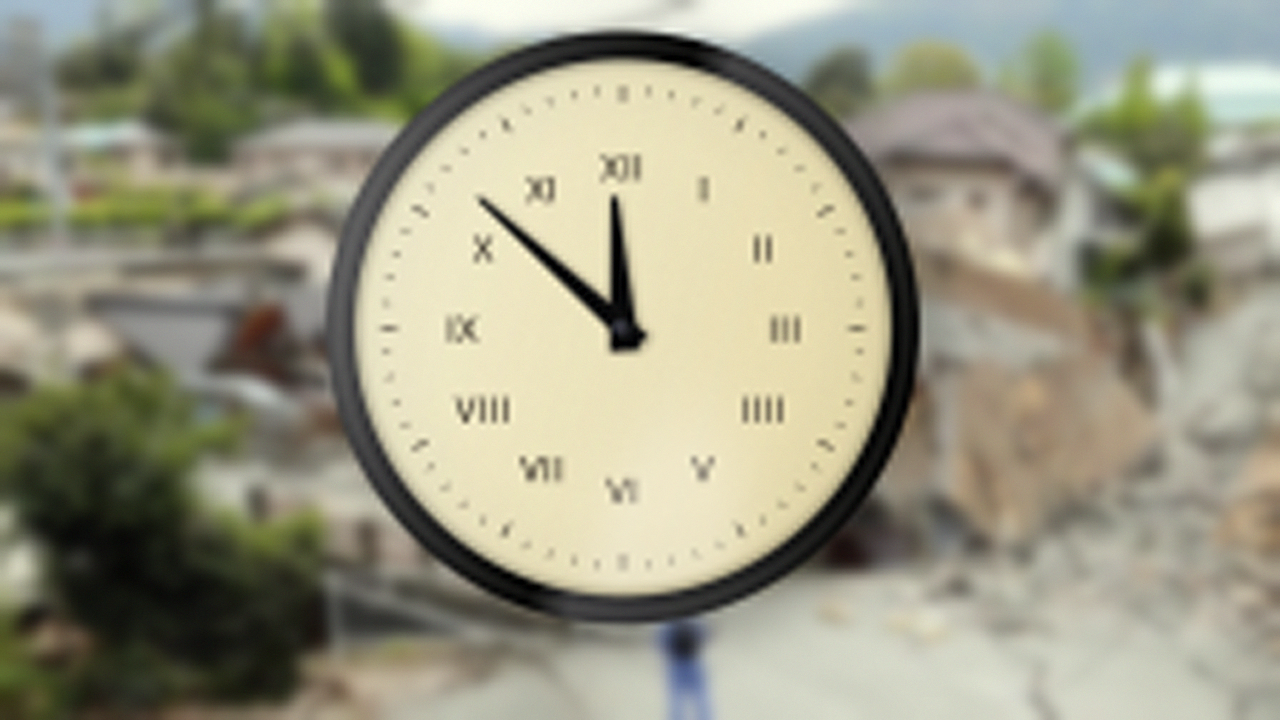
11:52
